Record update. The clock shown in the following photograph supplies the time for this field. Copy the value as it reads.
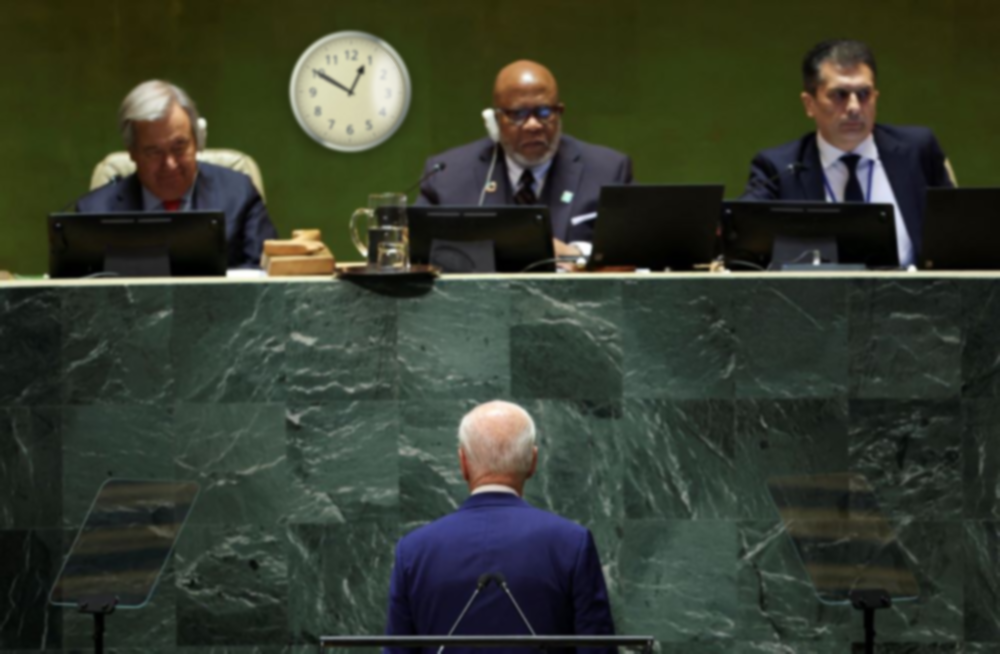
12:50
